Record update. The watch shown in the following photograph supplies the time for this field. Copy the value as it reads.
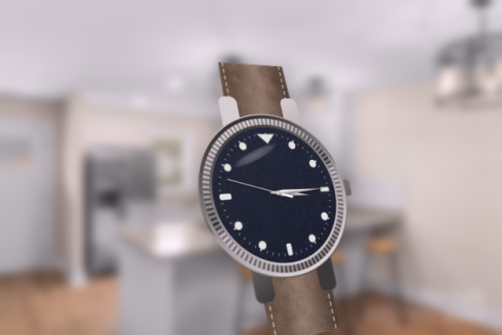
3:14:48
